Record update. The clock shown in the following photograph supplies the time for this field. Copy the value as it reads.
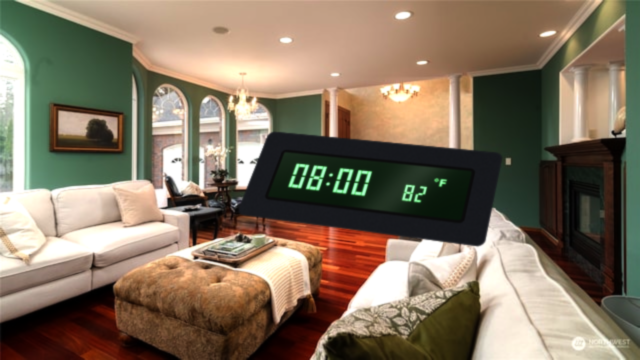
8:00
